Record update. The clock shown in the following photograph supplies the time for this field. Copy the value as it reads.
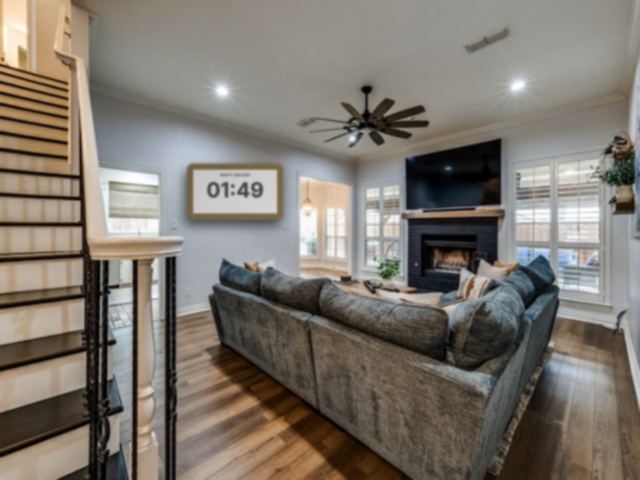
1:49
